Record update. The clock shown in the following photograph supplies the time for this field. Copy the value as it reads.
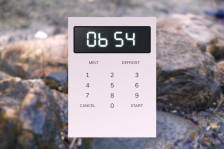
6:54
